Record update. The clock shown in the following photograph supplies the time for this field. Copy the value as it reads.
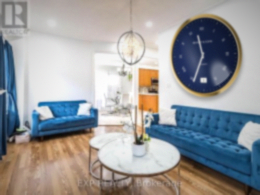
11:34
